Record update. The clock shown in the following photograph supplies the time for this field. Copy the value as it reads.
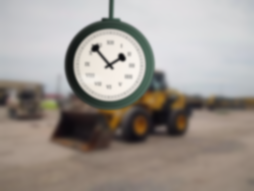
1:53
